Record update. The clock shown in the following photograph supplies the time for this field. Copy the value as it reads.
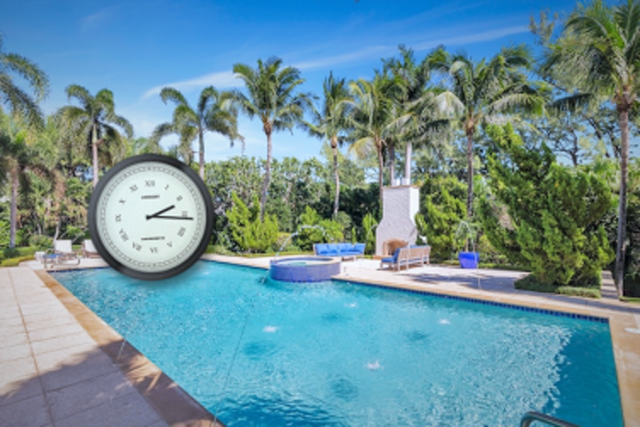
2:16
